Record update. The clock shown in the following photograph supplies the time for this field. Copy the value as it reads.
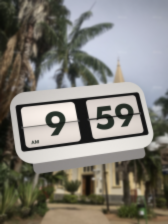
9:59
